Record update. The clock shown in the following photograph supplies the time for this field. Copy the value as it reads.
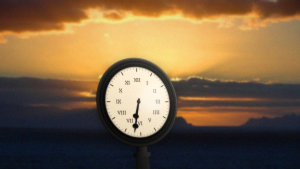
6:32
